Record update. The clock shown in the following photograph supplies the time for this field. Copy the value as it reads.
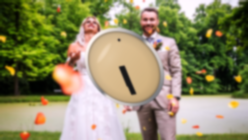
5:27
